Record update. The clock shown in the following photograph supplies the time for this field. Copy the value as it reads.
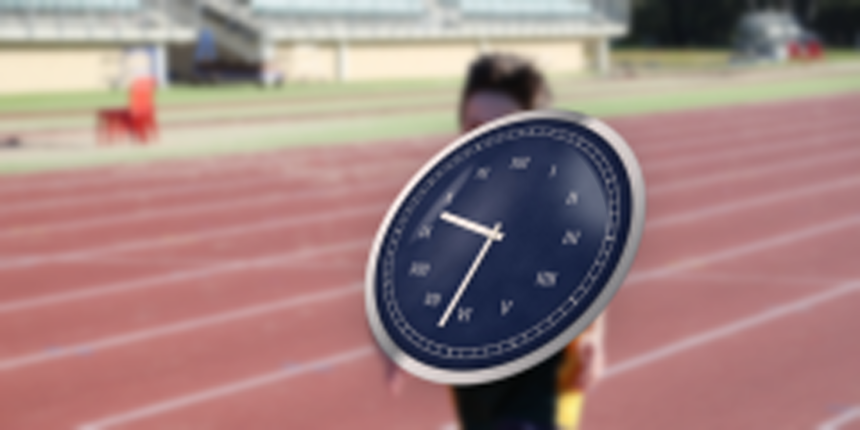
9:32
